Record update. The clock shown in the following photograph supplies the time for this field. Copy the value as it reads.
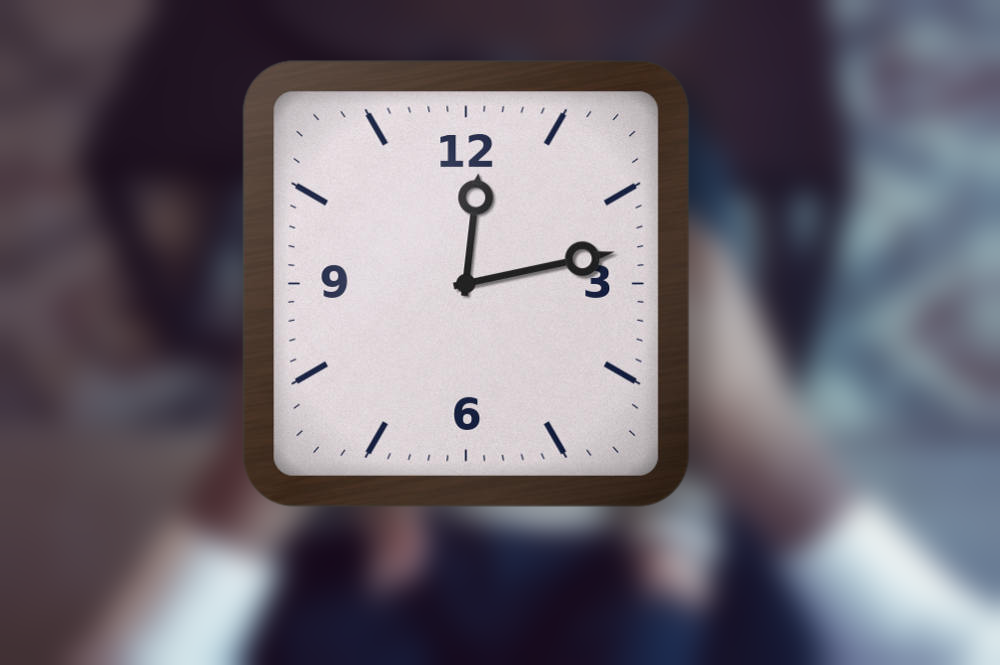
12:13
